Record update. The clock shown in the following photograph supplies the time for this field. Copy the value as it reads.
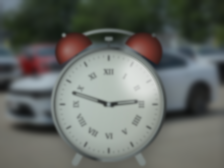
2:48
